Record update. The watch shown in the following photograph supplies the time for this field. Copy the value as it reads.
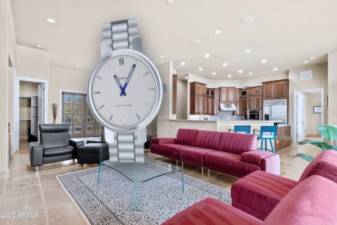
11:05
